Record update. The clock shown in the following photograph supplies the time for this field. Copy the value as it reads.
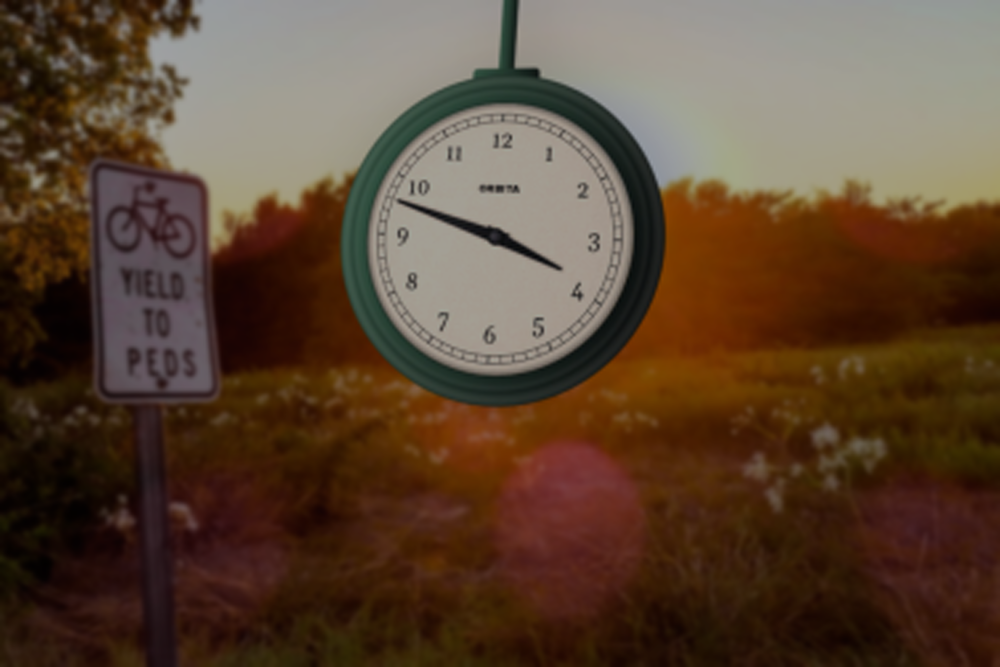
3:48
